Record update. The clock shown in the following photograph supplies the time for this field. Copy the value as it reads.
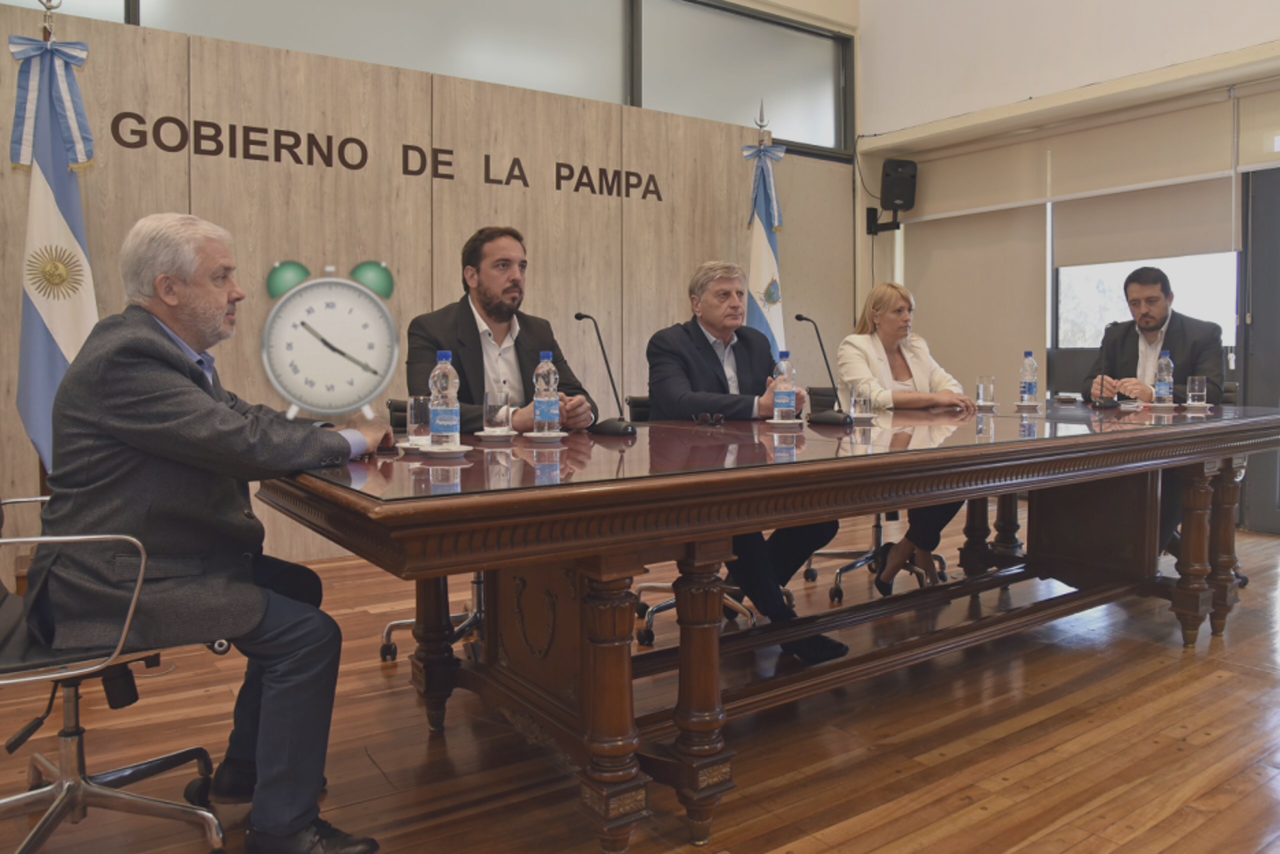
10:20
